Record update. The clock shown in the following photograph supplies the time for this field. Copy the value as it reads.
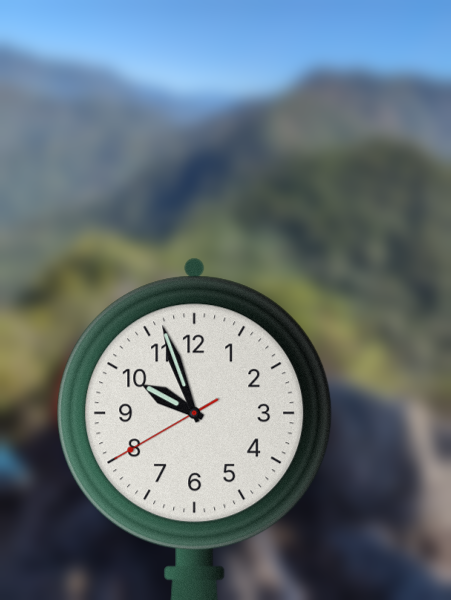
9:56:40
